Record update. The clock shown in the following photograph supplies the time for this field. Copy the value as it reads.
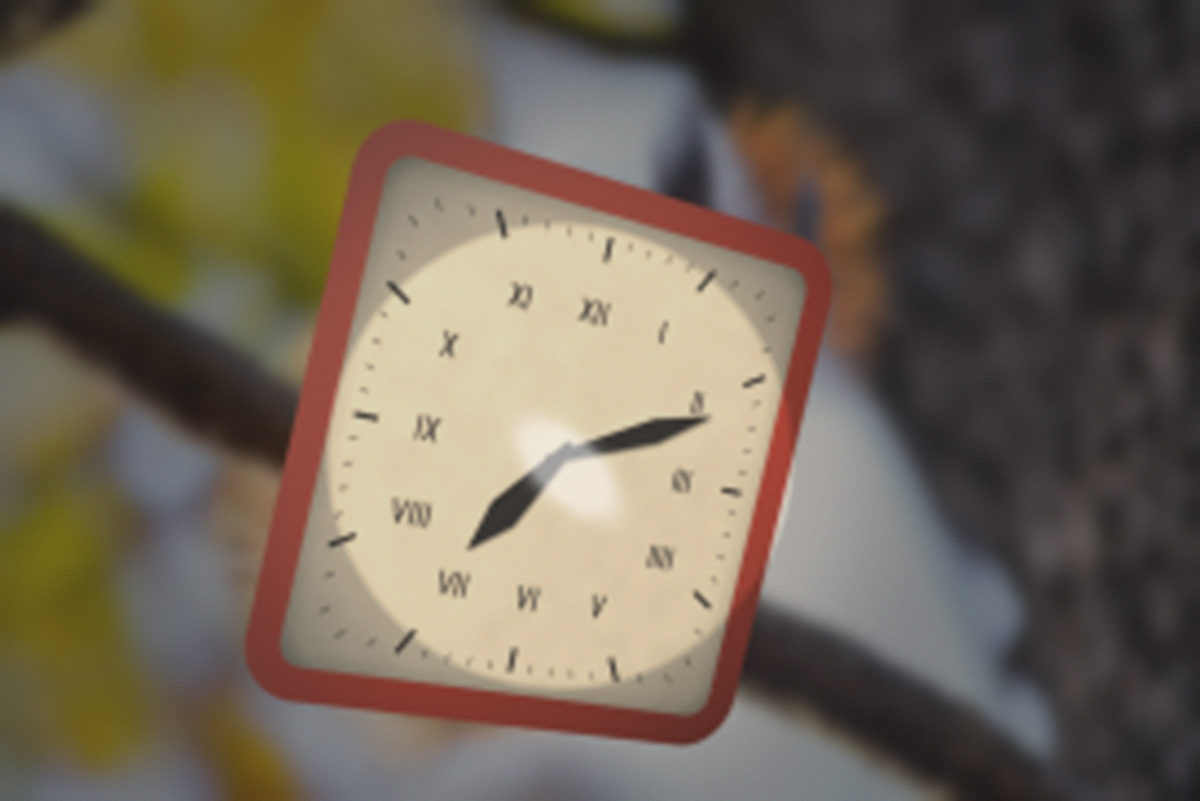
7:11
